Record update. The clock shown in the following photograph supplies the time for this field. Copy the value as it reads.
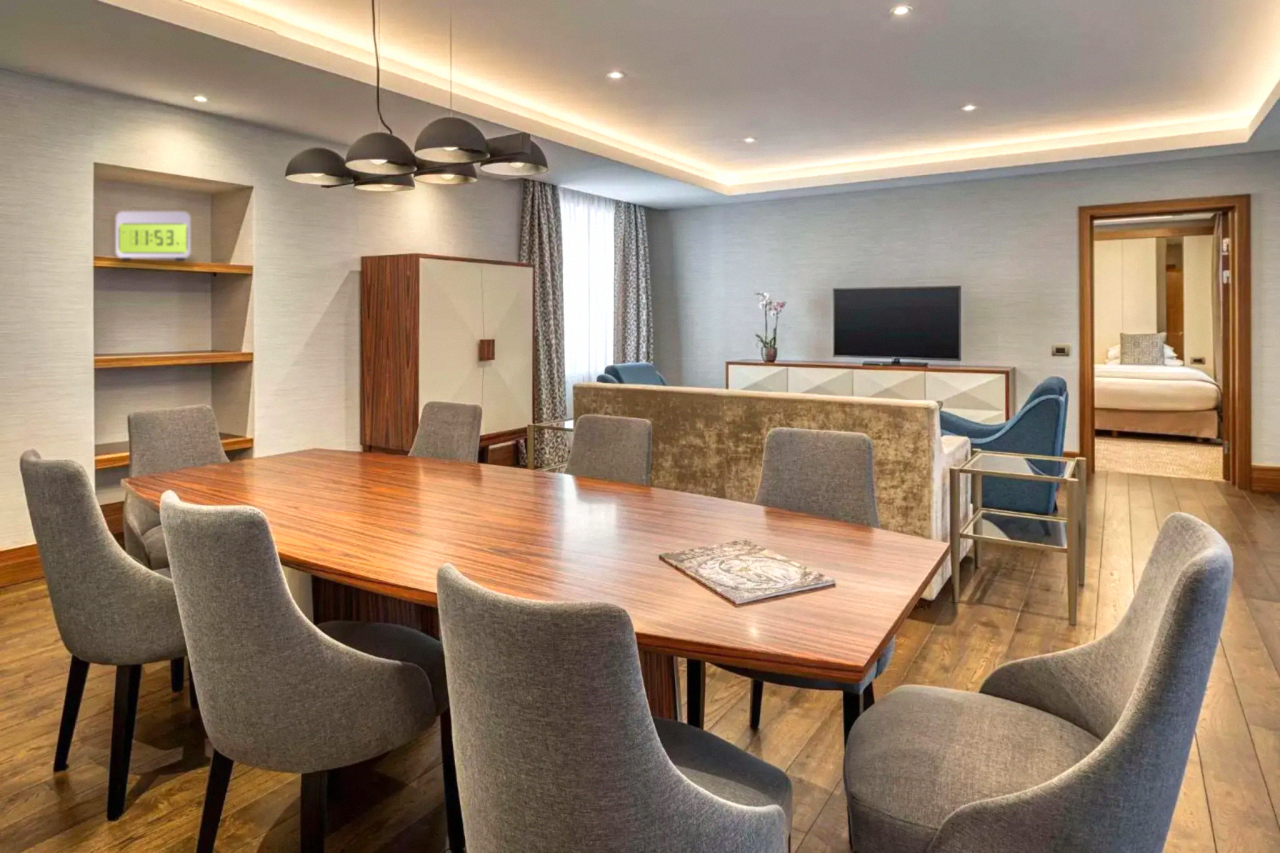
11:53
